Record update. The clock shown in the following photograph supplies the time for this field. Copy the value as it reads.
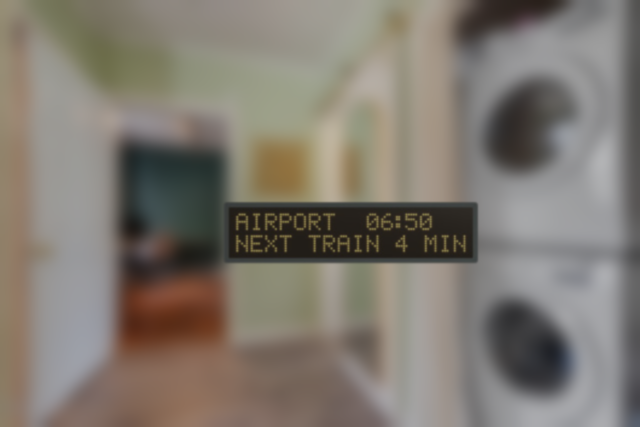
6:50
